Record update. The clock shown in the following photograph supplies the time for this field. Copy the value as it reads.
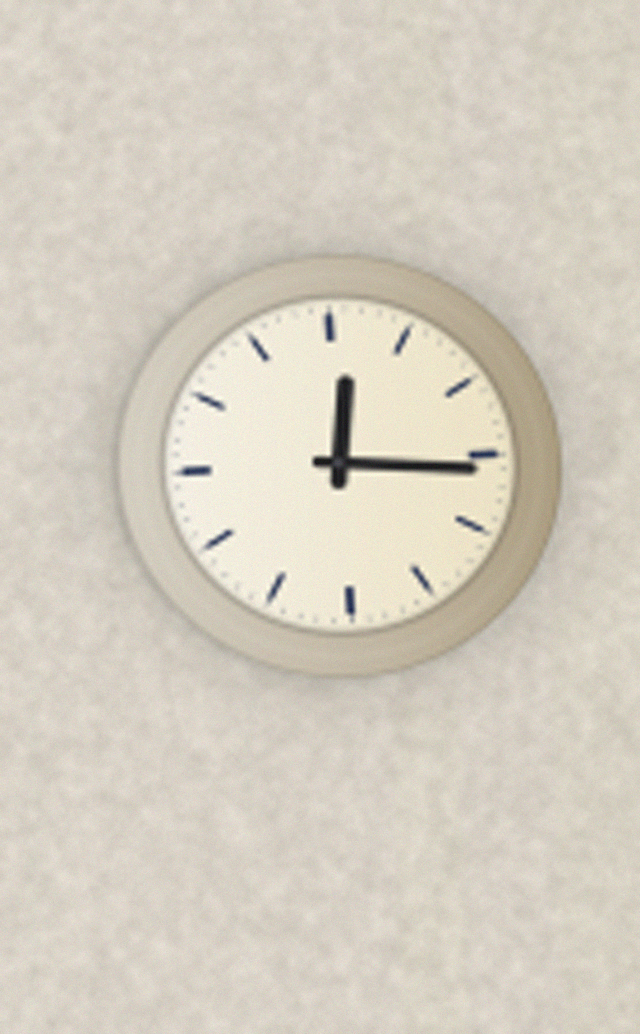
12:16
